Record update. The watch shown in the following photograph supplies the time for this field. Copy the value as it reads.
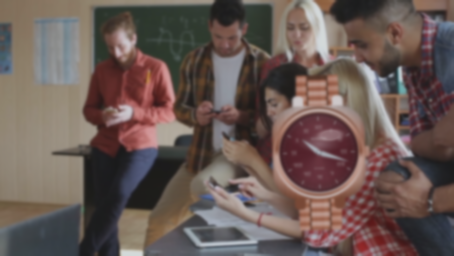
10:18
